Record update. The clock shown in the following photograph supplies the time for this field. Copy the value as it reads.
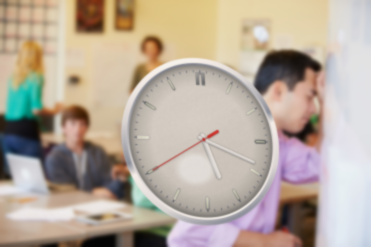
5:18:40
